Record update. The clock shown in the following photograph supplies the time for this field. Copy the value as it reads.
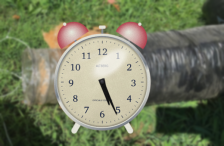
5:26
